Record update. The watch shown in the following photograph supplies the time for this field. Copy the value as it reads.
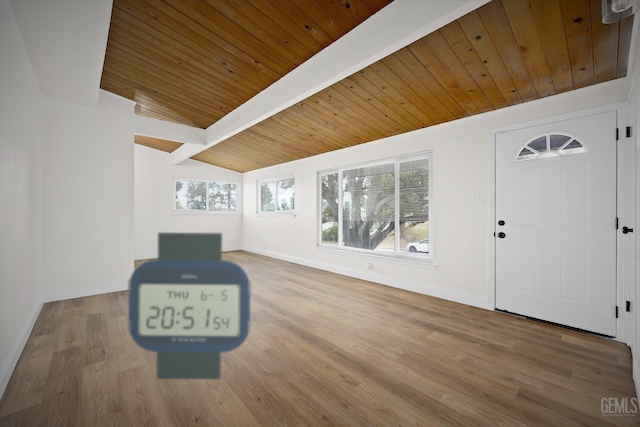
20:51:54
